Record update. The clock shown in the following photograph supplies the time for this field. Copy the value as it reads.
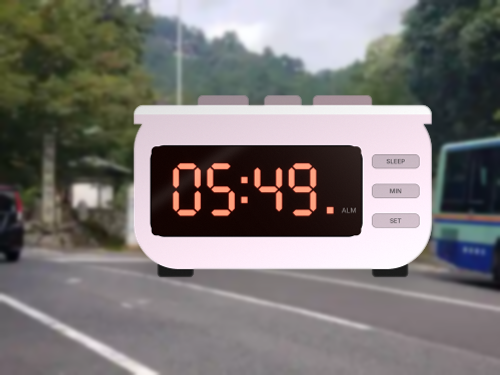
5:49
